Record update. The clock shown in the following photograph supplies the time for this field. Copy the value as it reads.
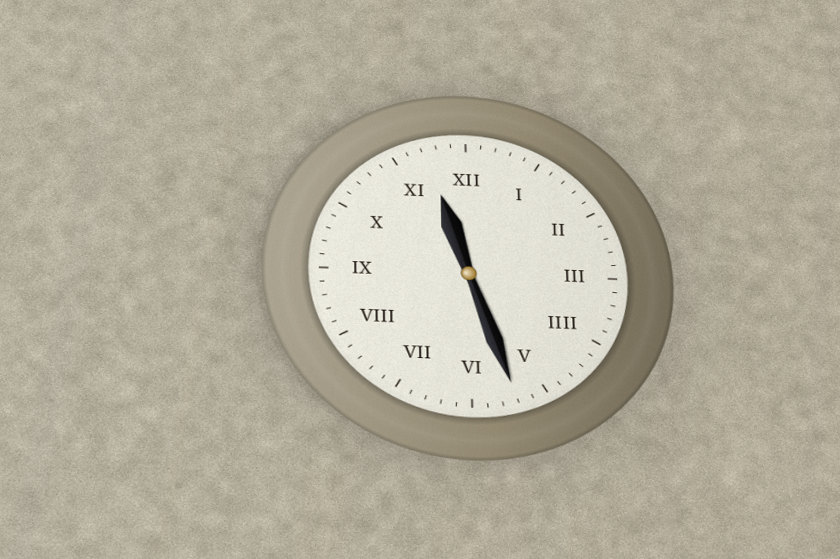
11:27
